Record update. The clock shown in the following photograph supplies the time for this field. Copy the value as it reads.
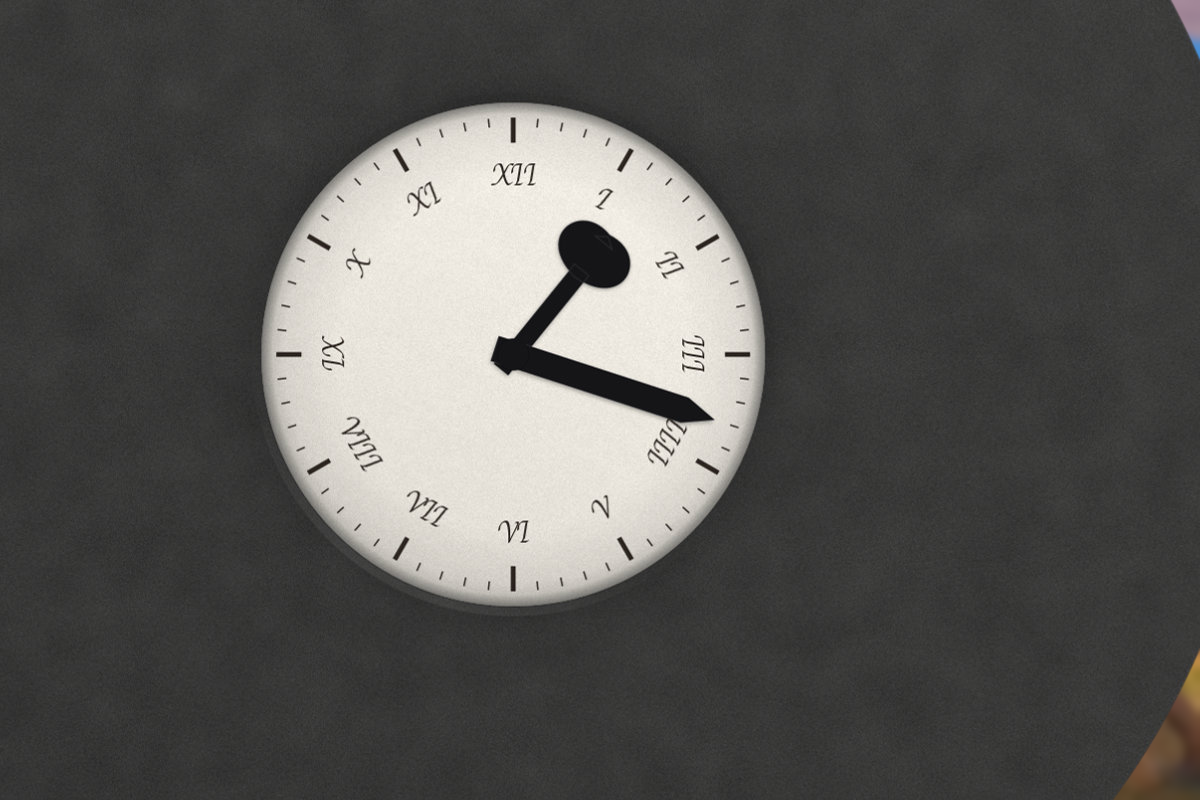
1:18
